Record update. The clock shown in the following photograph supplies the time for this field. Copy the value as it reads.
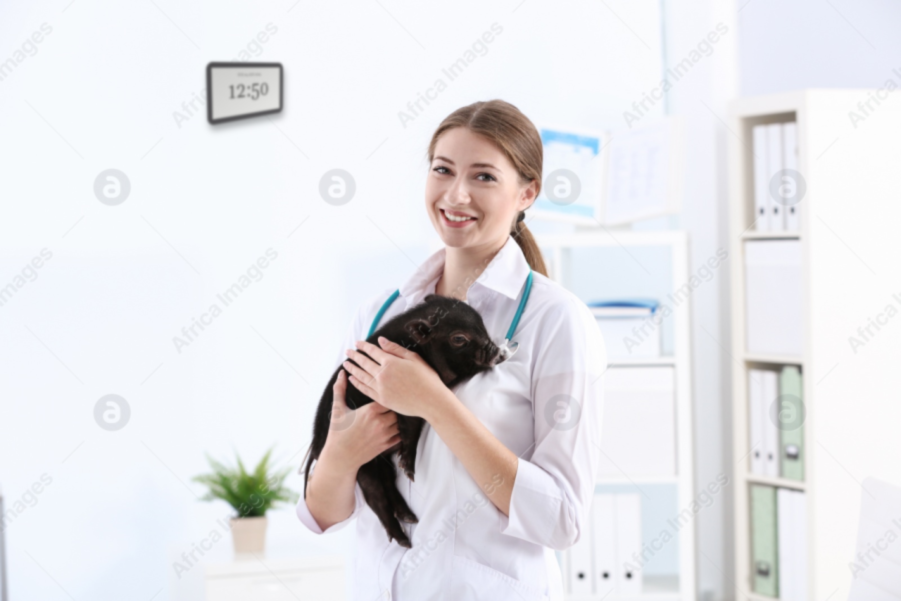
12:50
